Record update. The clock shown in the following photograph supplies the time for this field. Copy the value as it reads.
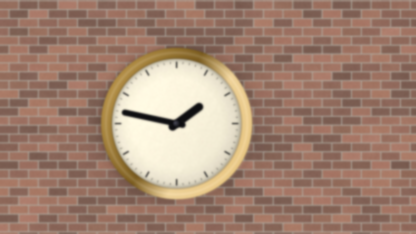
1:47
